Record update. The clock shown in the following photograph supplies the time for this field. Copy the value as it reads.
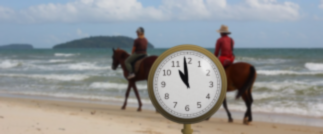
10:59
